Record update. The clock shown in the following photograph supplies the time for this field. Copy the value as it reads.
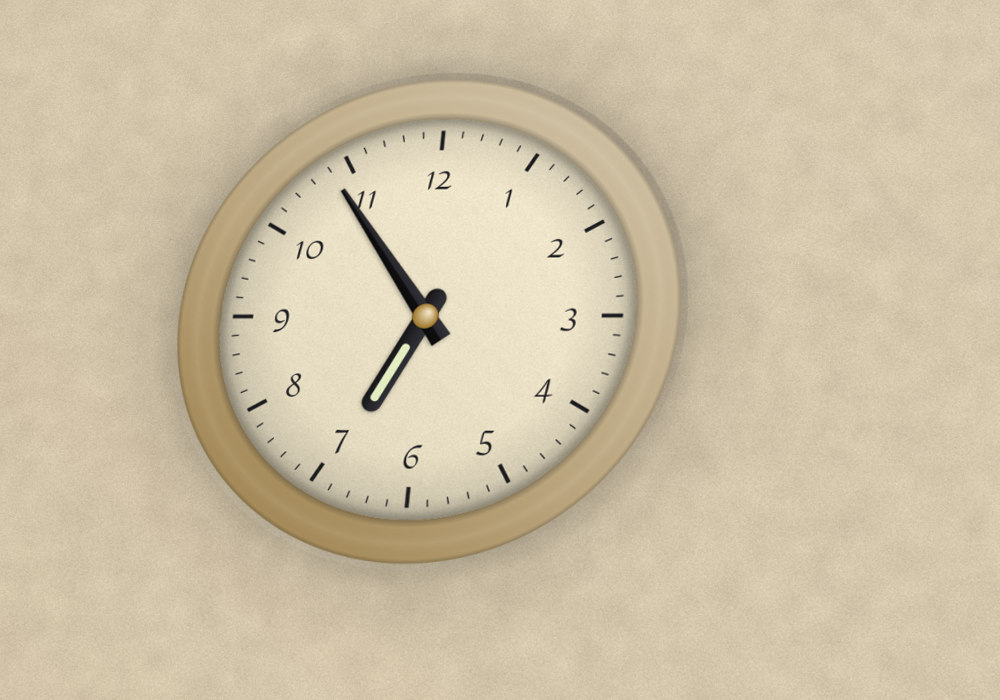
6:54
